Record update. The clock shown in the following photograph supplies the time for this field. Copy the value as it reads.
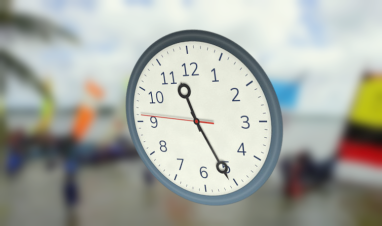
11:25:46
